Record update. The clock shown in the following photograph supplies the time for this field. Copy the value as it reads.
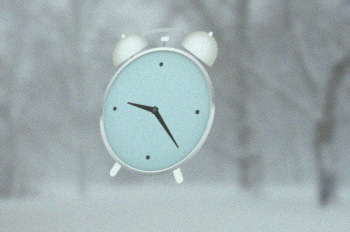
9:23
